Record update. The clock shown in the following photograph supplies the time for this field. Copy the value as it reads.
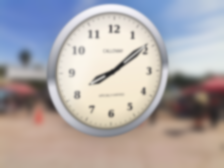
8:09
